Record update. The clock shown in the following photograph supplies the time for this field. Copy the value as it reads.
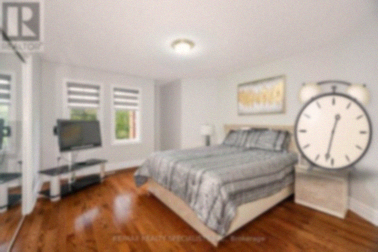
12:32
